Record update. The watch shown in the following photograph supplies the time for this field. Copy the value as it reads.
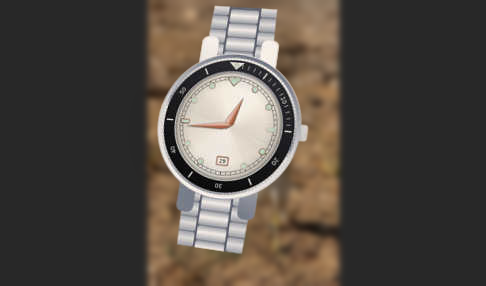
12:44
